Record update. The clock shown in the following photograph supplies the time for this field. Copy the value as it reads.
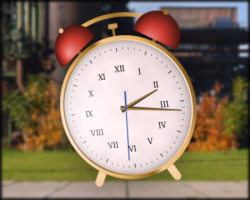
2:16:31
